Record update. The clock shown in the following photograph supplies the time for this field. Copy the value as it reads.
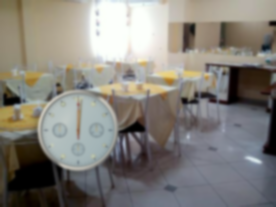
12:01
